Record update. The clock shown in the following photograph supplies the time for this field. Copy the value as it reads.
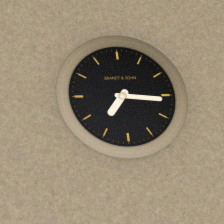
7:16
